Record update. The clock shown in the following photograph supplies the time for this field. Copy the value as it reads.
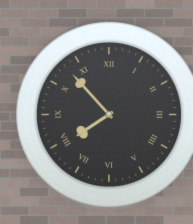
7:53
